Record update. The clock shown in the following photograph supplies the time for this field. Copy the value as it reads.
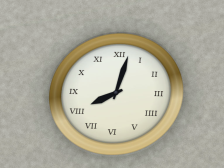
8:02
